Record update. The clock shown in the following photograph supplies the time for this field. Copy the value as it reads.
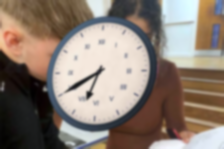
6:40
